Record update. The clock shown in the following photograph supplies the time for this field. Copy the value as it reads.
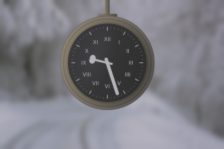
9:27
